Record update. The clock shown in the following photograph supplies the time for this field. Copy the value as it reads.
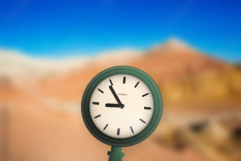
8:54
